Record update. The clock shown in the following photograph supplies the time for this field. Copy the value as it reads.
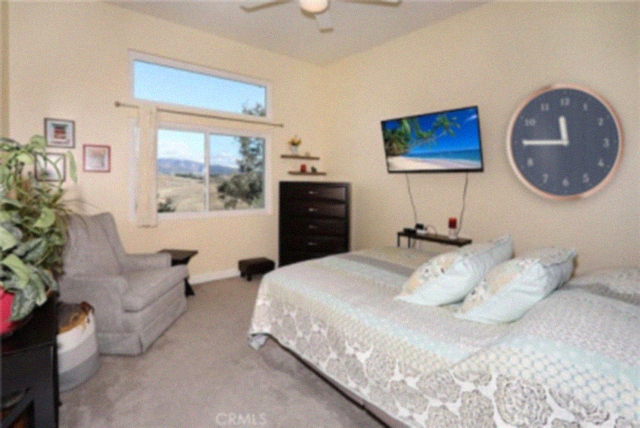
11:45
